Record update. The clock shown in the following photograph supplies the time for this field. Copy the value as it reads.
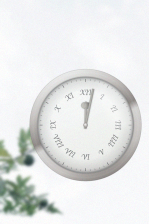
12:02
